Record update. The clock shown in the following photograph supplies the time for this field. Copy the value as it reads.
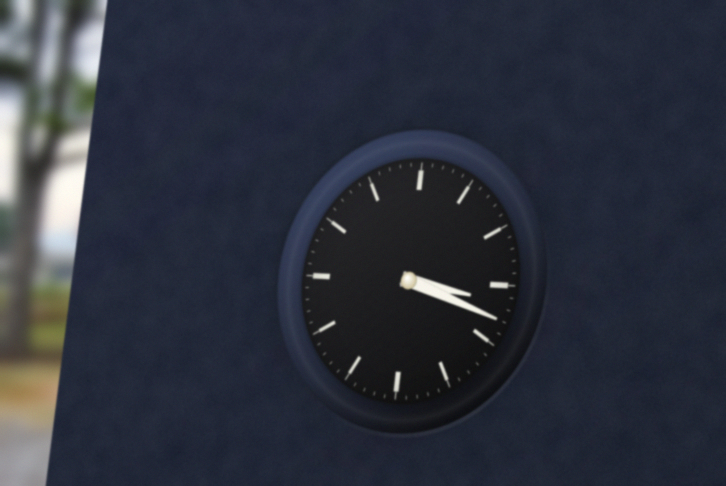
3:18
